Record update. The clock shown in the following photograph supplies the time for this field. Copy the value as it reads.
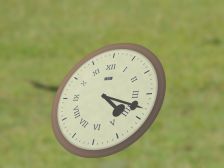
4:18
